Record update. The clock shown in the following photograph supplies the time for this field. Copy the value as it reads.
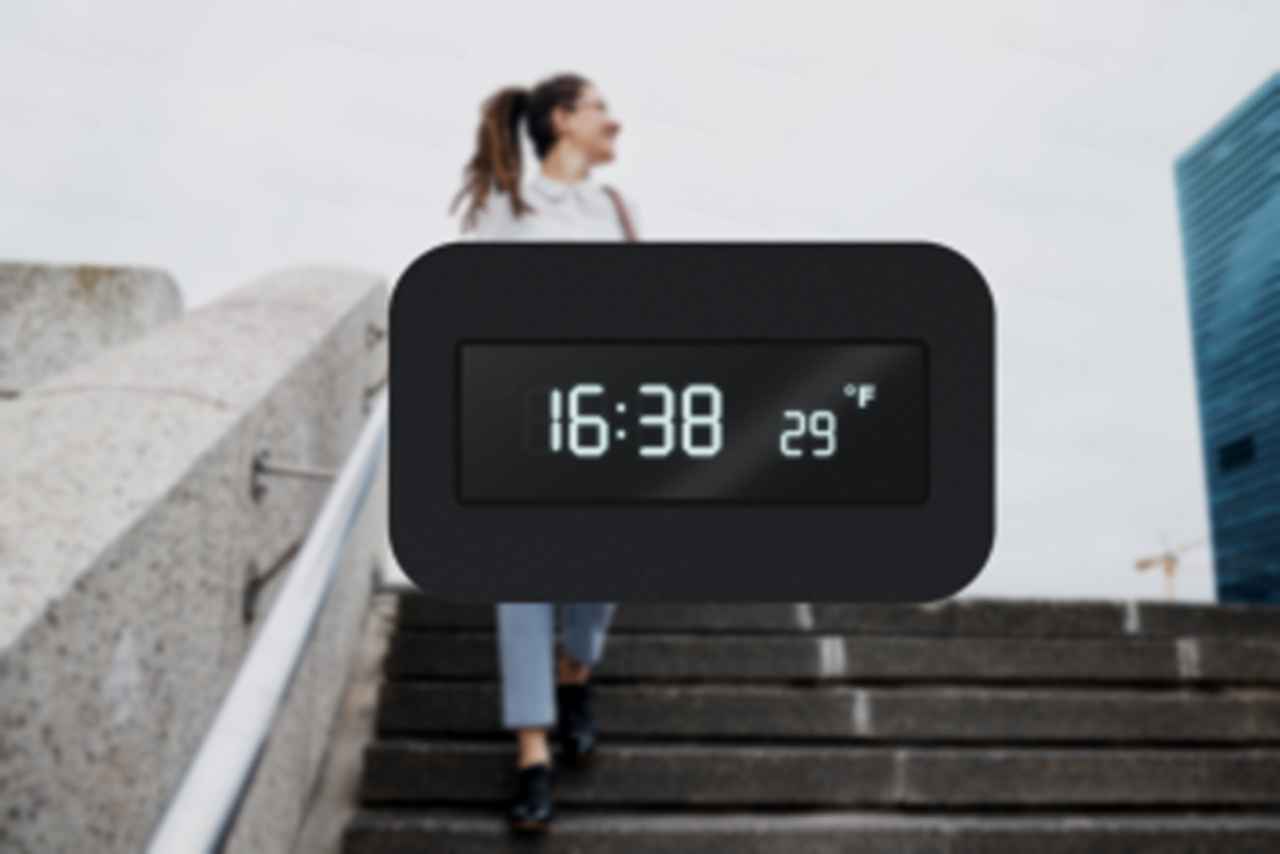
16:38
